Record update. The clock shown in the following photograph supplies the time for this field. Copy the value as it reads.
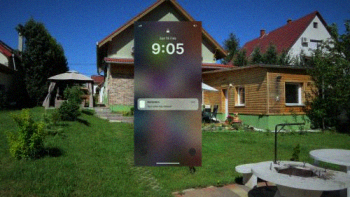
9:05
